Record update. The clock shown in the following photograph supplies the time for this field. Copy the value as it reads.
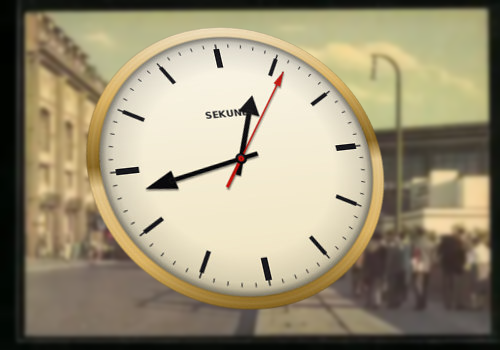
12:43:06
